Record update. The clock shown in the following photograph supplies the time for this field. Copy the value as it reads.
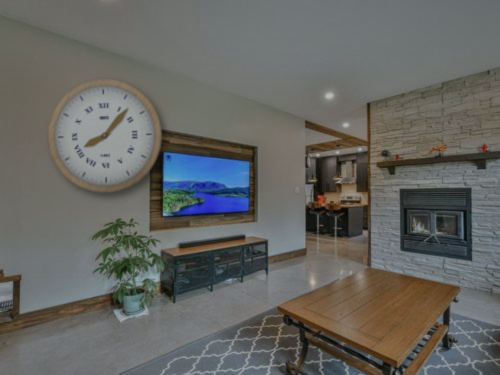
8:07
